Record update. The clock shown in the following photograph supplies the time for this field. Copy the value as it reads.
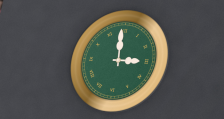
2:59
